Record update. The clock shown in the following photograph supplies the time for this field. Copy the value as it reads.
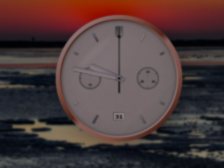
9:47
